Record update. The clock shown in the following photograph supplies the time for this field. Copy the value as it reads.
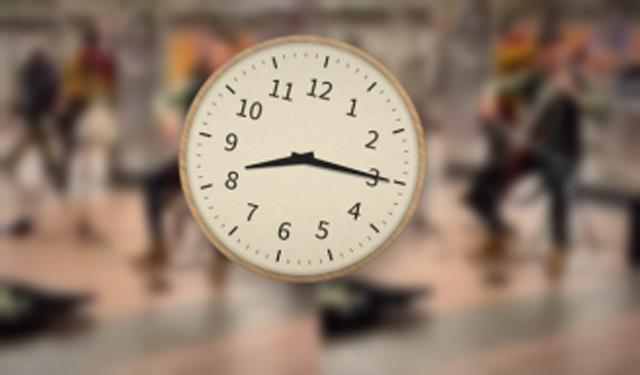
8:15
